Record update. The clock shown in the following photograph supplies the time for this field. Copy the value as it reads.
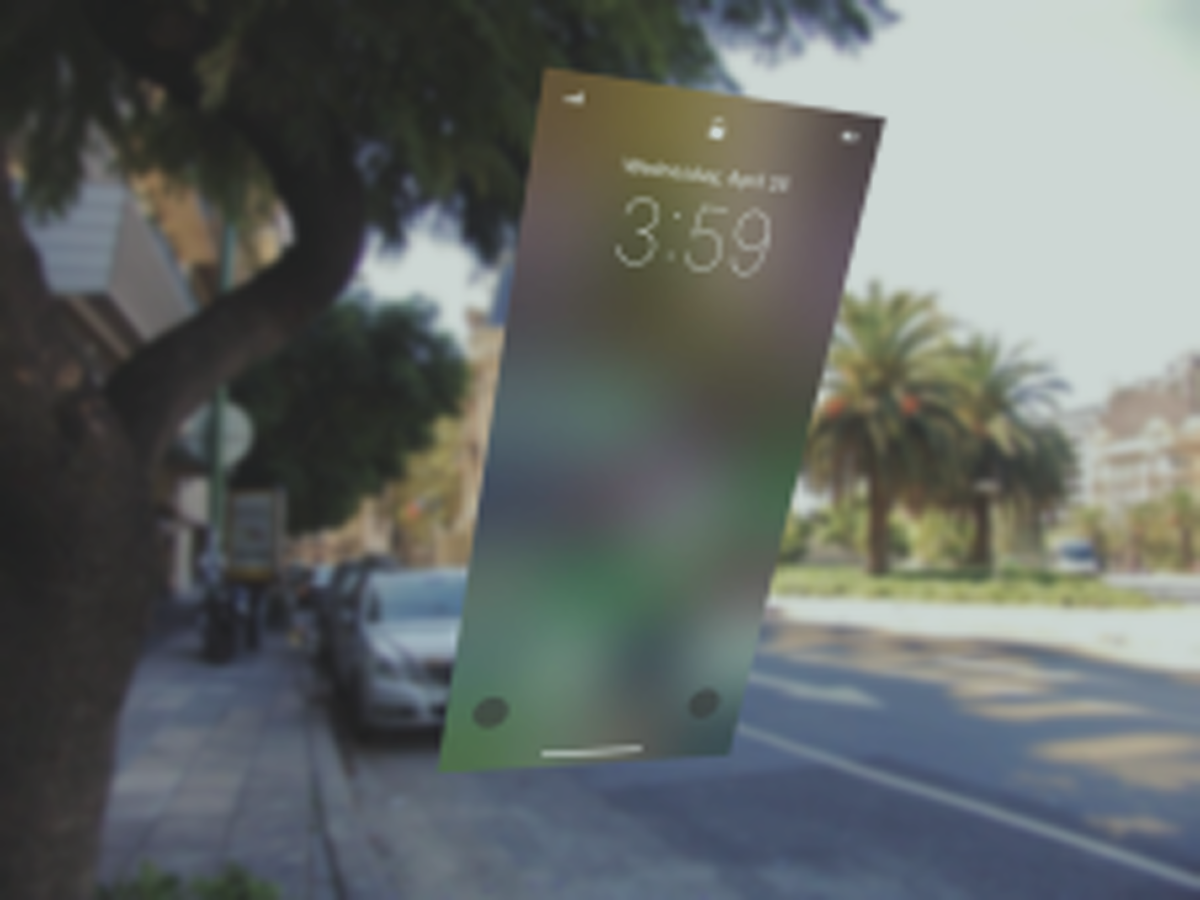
3:59
